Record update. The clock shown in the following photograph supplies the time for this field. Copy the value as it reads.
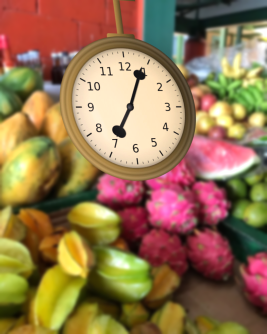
7:04
